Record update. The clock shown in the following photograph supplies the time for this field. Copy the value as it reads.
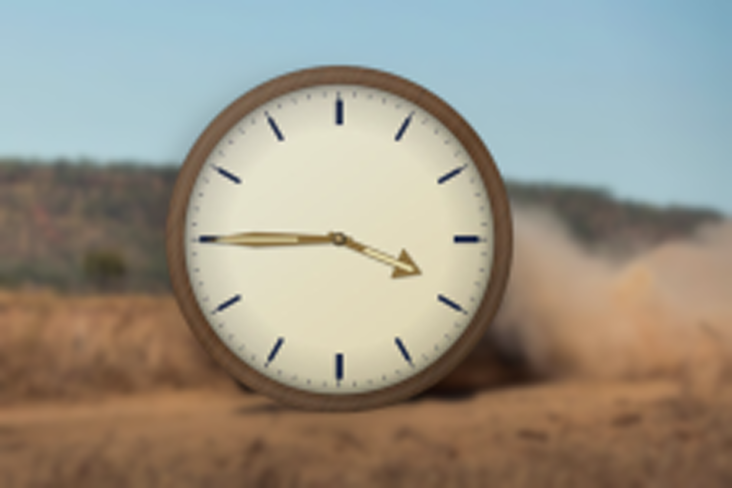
3:45
